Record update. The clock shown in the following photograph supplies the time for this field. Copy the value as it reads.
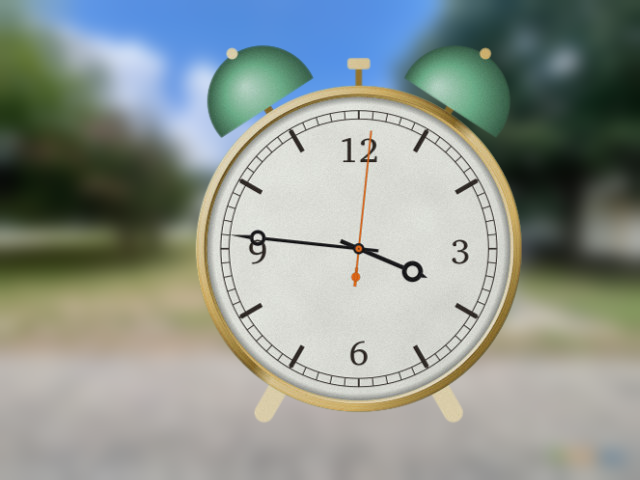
3:46:01
